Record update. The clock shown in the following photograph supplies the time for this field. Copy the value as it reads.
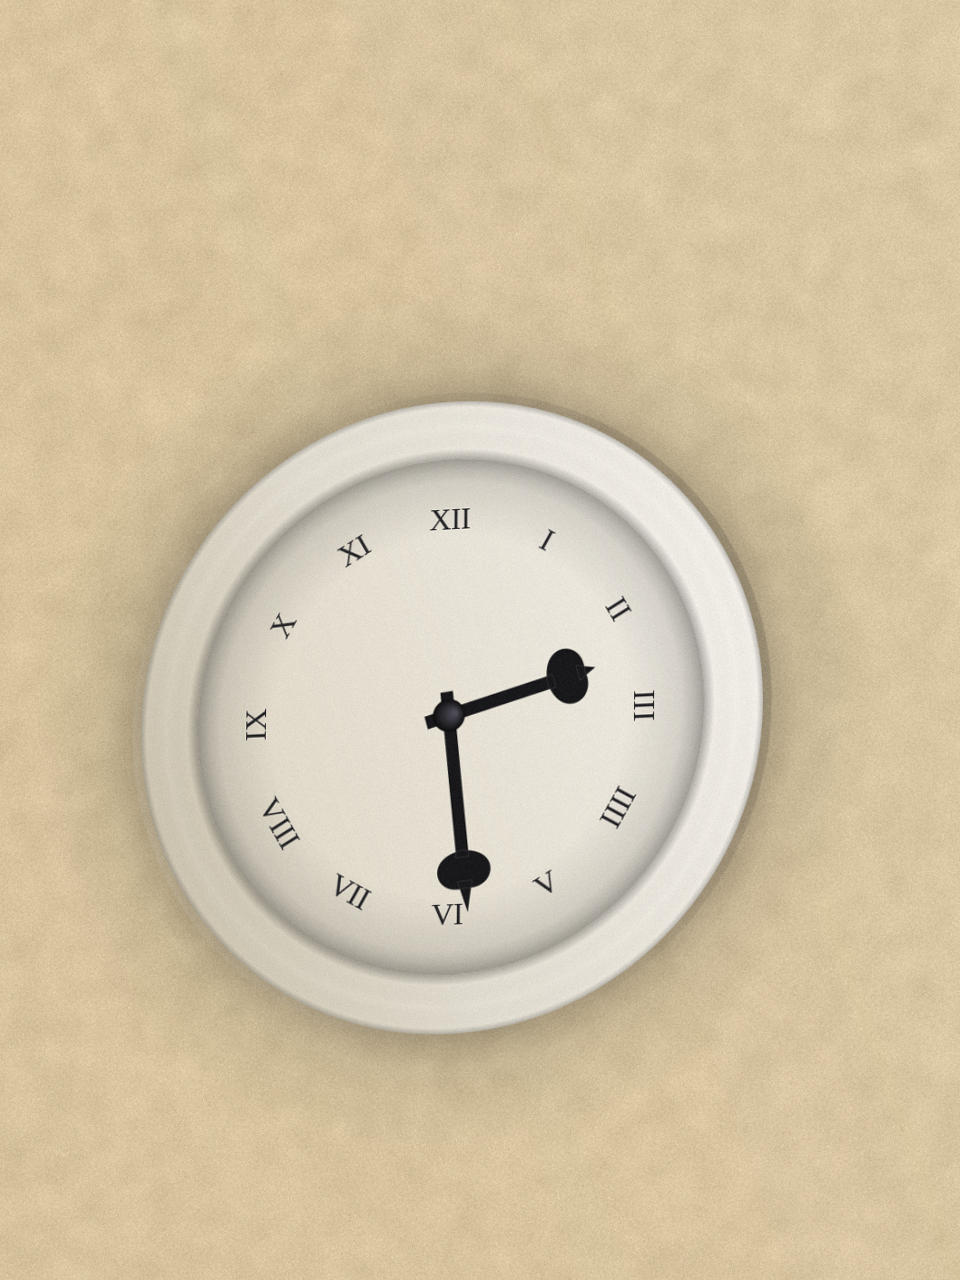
2:29
